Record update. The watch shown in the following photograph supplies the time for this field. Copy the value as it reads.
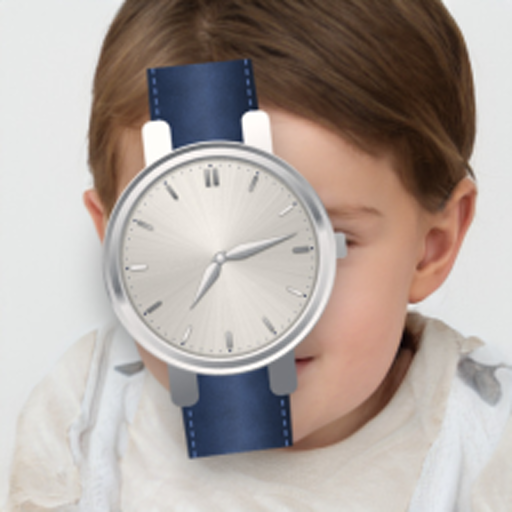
7:13
